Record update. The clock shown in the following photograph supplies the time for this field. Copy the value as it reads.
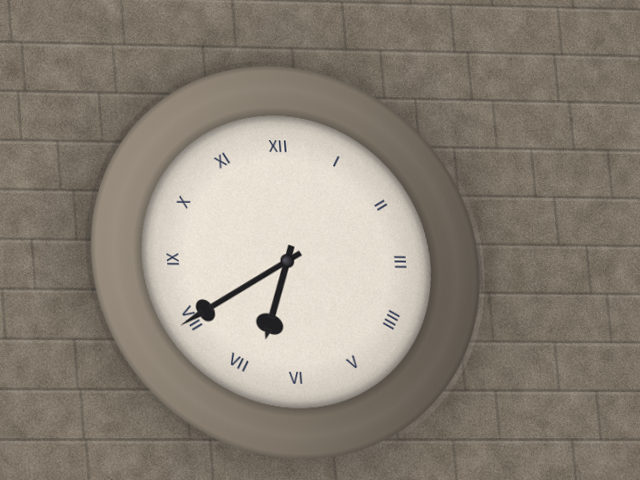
6:40
